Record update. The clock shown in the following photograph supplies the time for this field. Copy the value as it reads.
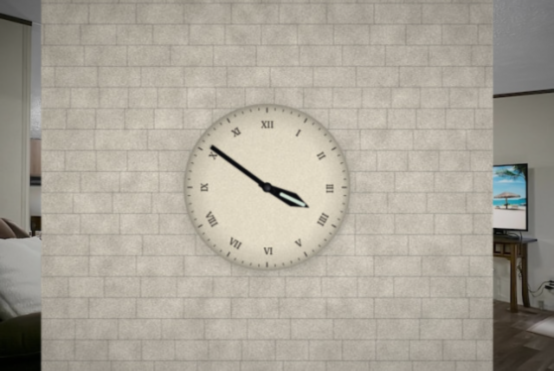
3:51
